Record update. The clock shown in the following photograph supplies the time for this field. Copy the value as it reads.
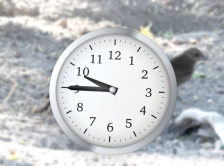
9:45
